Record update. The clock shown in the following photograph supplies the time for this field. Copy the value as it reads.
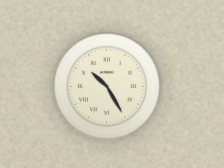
10:25
